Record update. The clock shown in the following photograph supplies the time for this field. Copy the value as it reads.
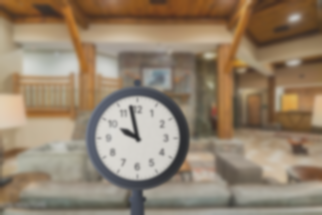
9:58
